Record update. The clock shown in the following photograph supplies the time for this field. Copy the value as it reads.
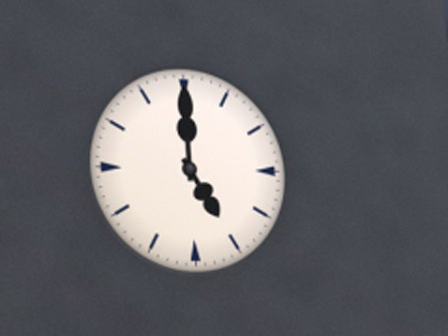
5:00
